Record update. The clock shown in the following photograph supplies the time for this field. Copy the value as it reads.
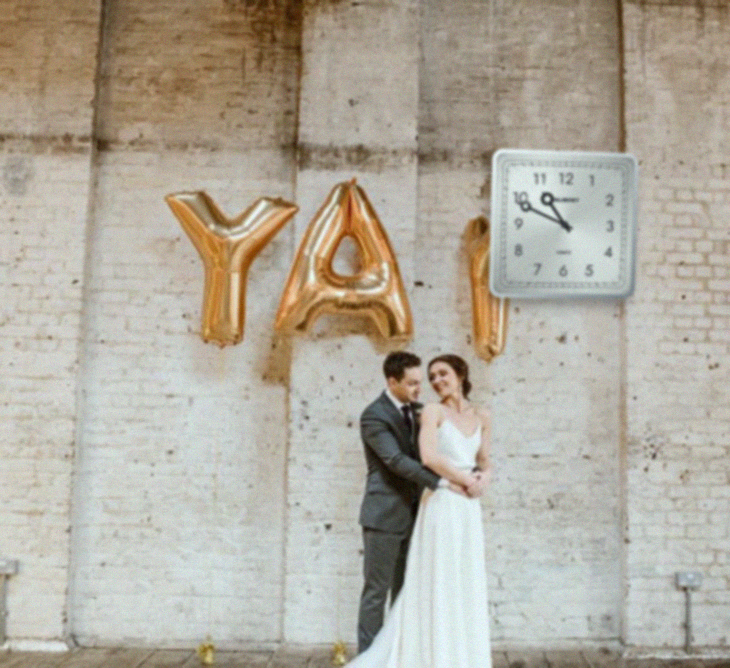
10:49
